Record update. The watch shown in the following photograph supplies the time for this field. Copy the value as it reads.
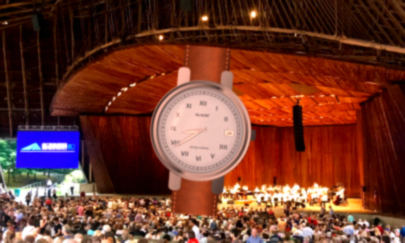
8:39
